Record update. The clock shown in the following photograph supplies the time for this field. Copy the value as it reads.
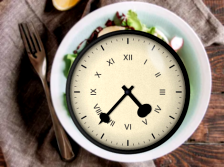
4:37
